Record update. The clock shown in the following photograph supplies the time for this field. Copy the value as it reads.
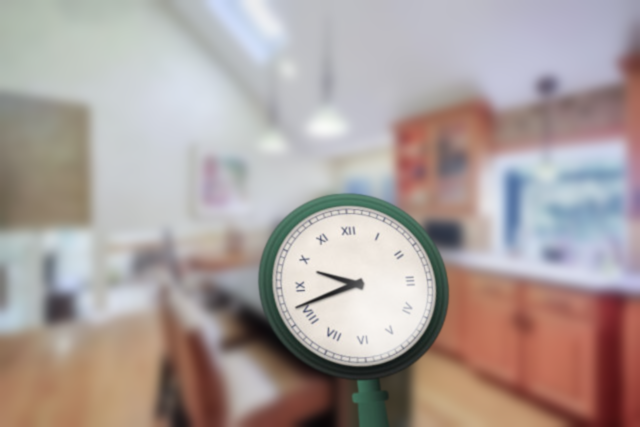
9:42
